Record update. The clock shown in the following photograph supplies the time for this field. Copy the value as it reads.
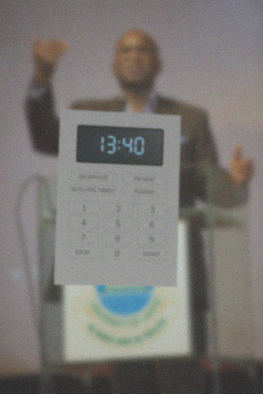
13:40
